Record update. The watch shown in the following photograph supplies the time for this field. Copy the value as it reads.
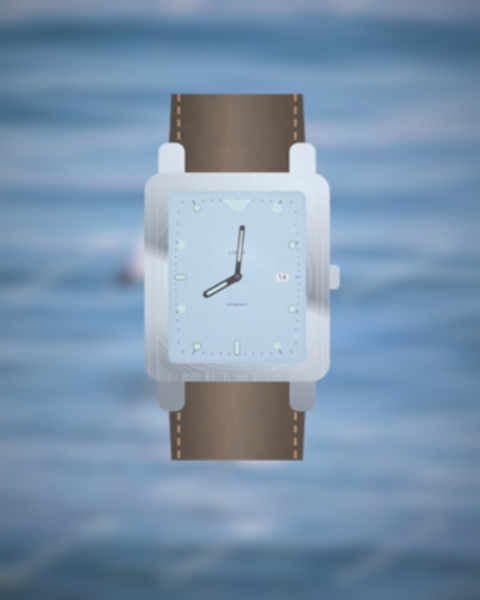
8:01
